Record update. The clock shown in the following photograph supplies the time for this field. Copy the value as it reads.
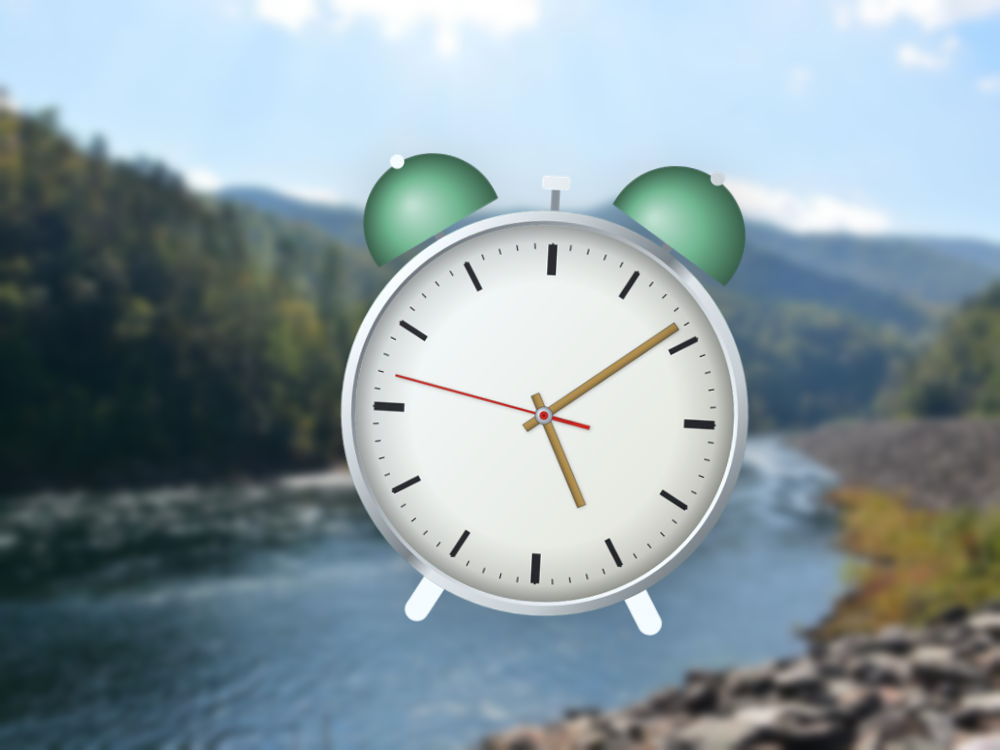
5:08:47
